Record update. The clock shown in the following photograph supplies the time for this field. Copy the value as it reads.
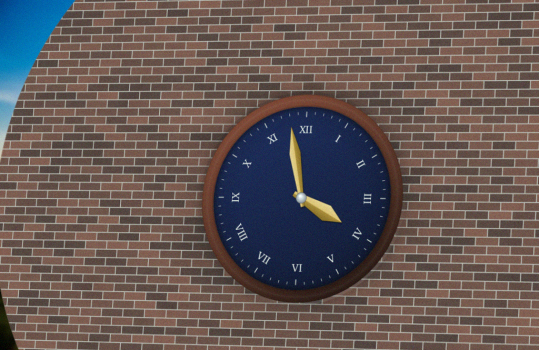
3:58
